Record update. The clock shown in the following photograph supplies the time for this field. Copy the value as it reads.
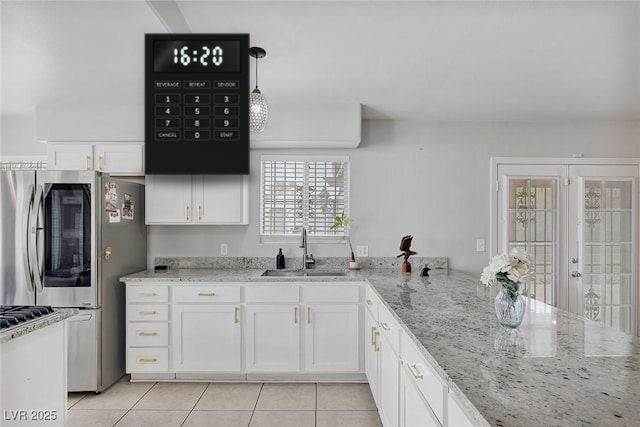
16:20
